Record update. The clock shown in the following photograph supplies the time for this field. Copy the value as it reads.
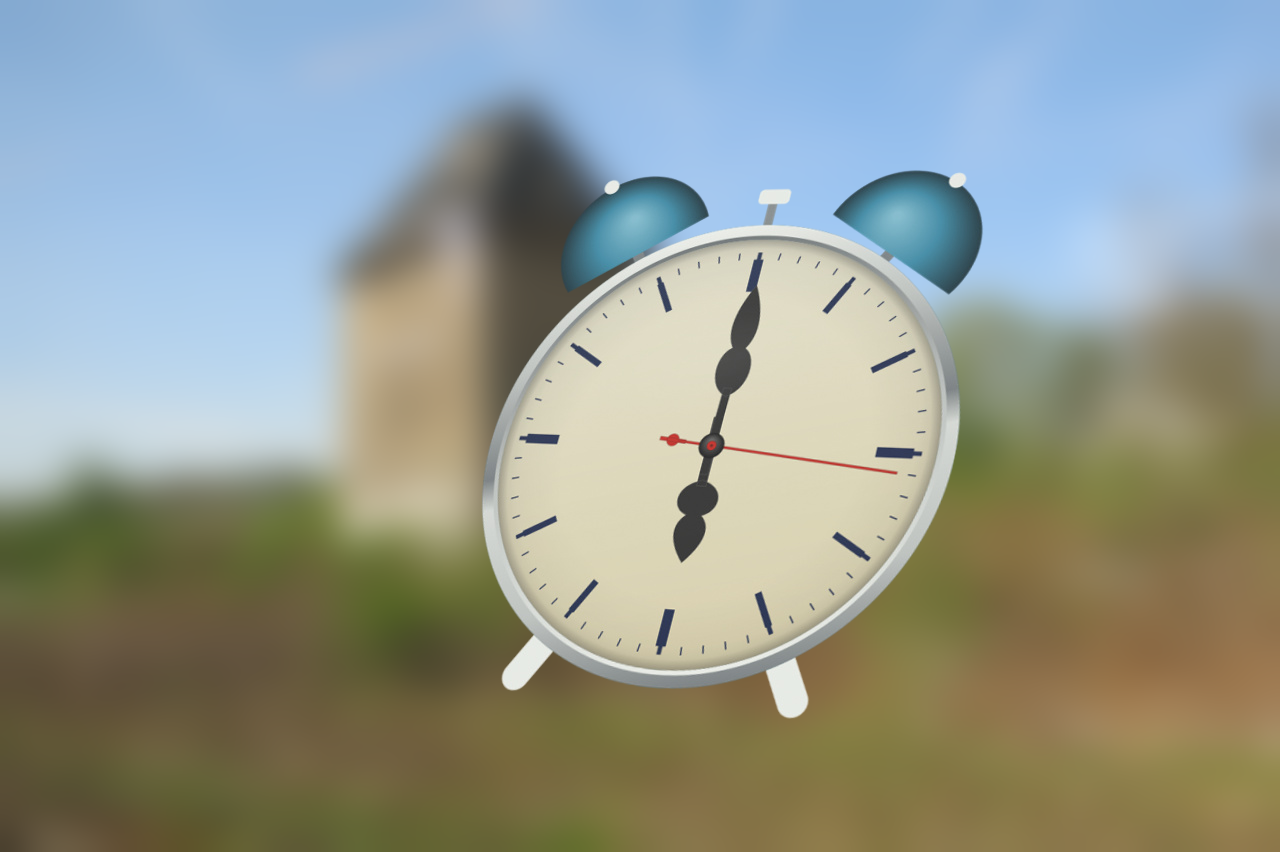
6:00:16
